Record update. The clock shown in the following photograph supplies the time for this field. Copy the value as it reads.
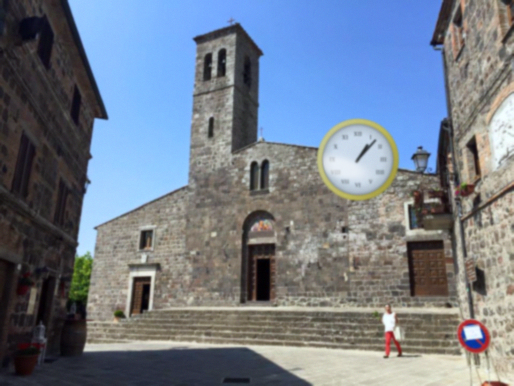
1:07
